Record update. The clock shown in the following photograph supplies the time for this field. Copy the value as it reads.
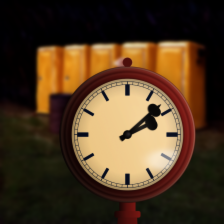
2:08
